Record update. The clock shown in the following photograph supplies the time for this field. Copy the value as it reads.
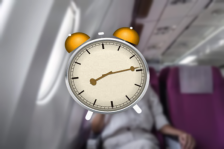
8:14
